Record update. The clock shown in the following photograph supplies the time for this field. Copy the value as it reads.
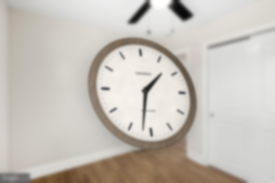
1:32
